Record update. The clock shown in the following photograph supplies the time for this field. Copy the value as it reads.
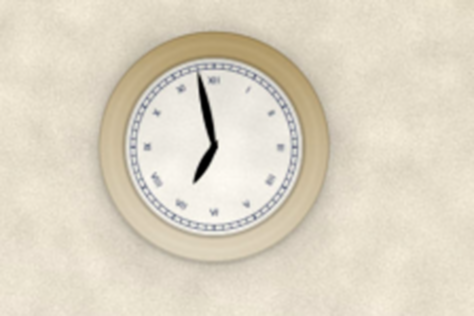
6:58
